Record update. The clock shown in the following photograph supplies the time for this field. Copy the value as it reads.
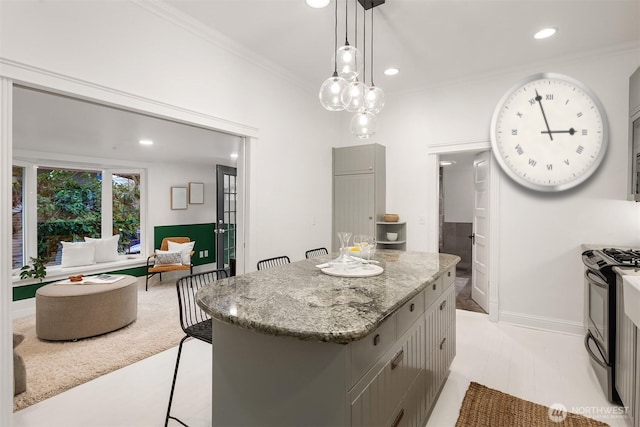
2:57
